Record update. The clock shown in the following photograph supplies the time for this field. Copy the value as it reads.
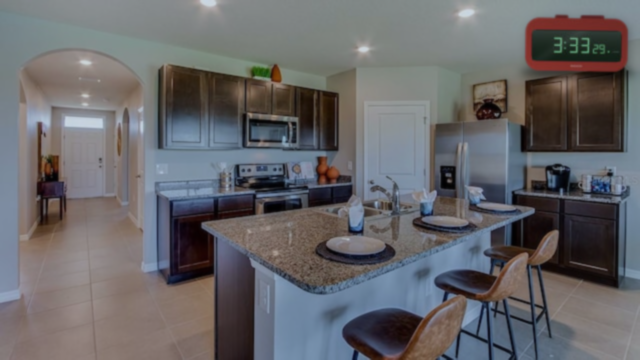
3:33
